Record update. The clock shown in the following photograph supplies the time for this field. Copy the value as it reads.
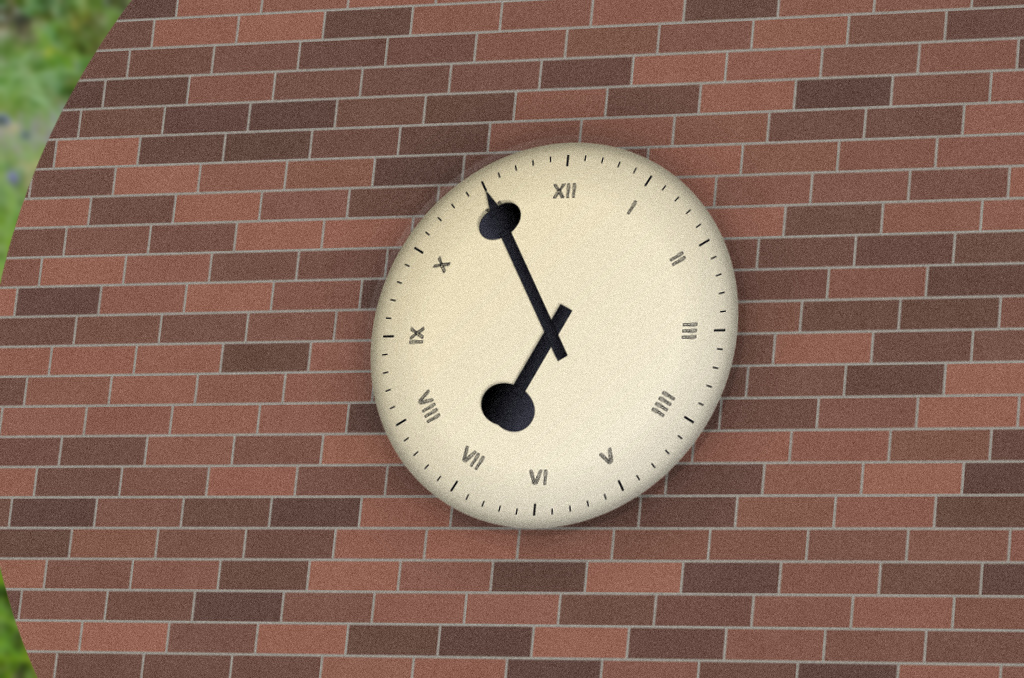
6:55
